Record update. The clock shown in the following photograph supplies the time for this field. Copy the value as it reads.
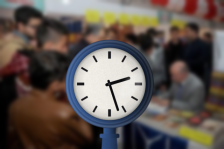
2:27
